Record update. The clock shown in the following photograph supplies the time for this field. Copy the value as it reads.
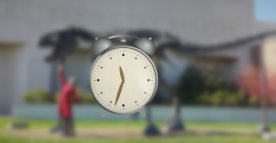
11:33
